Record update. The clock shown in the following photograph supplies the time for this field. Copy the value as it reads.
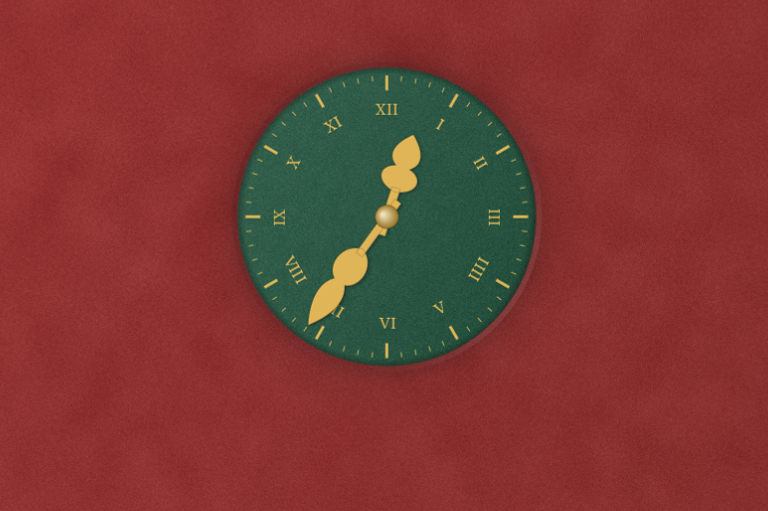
12:36
